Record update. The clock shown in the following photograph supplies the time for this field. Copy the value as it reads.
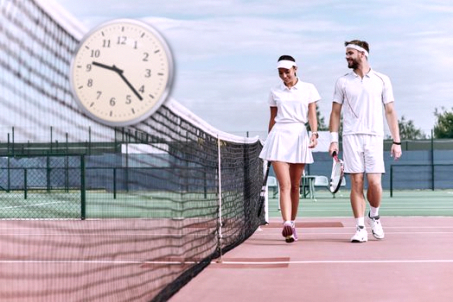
9:22
